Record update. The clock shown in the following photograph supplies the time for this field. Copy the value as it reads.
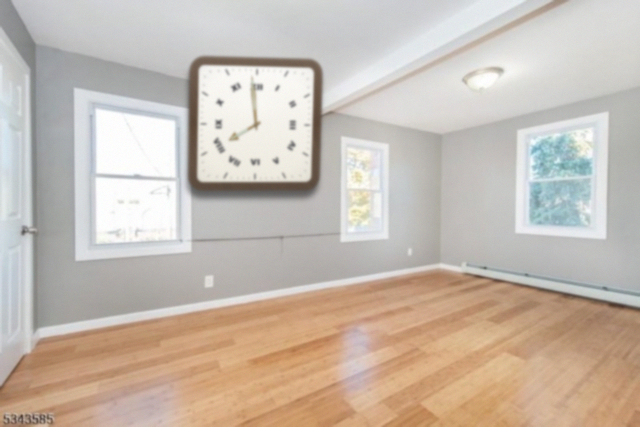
7:59
